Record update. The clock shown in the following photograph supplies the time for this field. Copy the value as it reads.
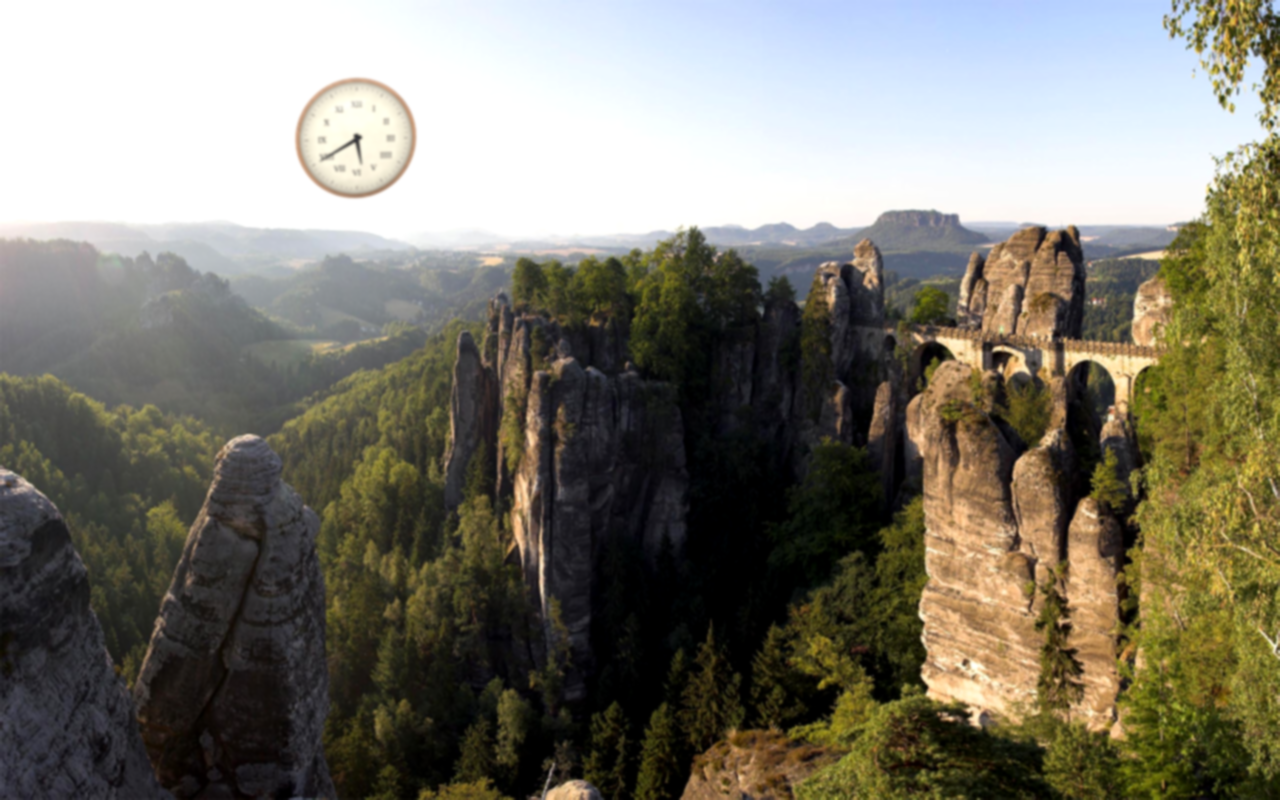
5:40
